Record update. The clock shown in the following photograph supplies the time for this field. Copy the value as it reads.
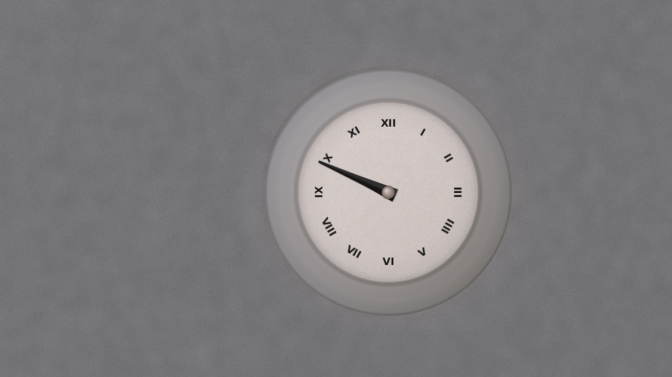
9:49
